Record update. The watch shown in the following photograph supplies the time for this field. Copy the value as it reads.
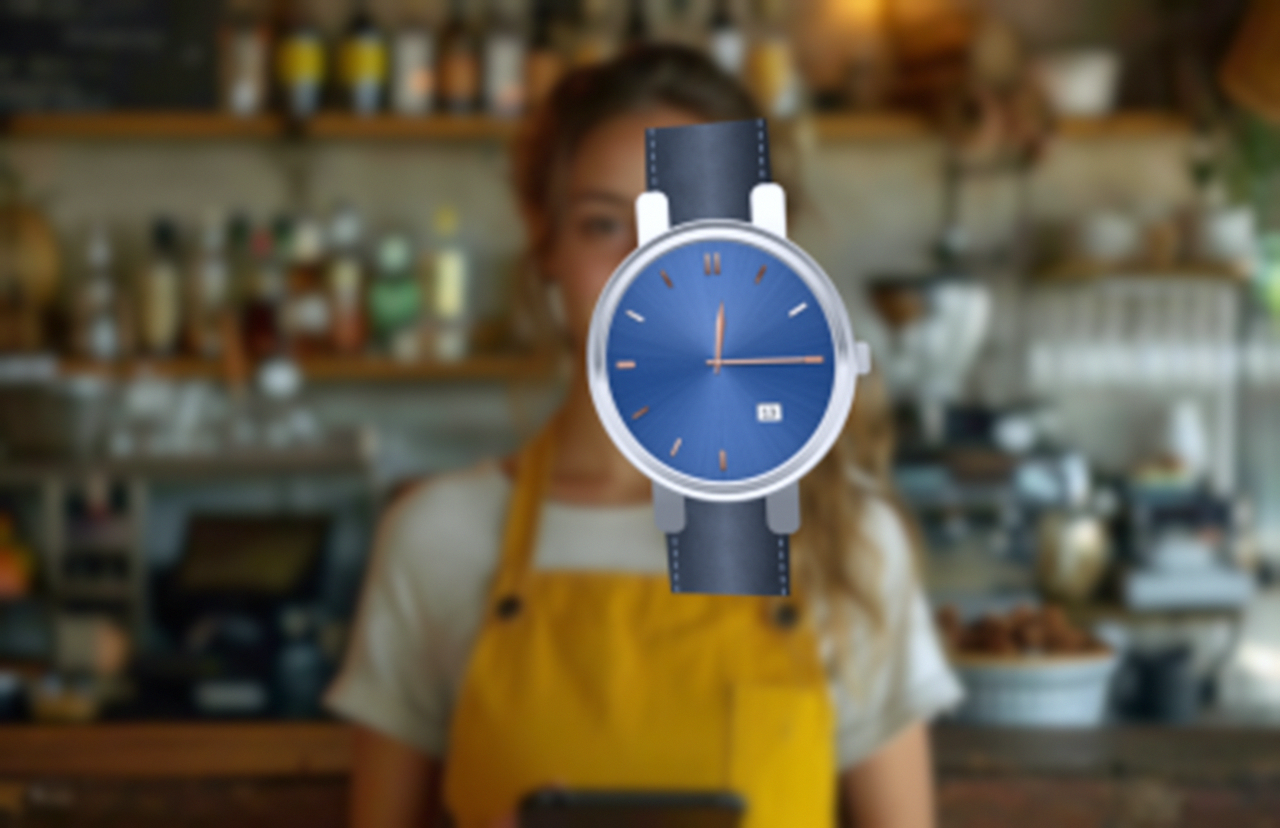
12:15
